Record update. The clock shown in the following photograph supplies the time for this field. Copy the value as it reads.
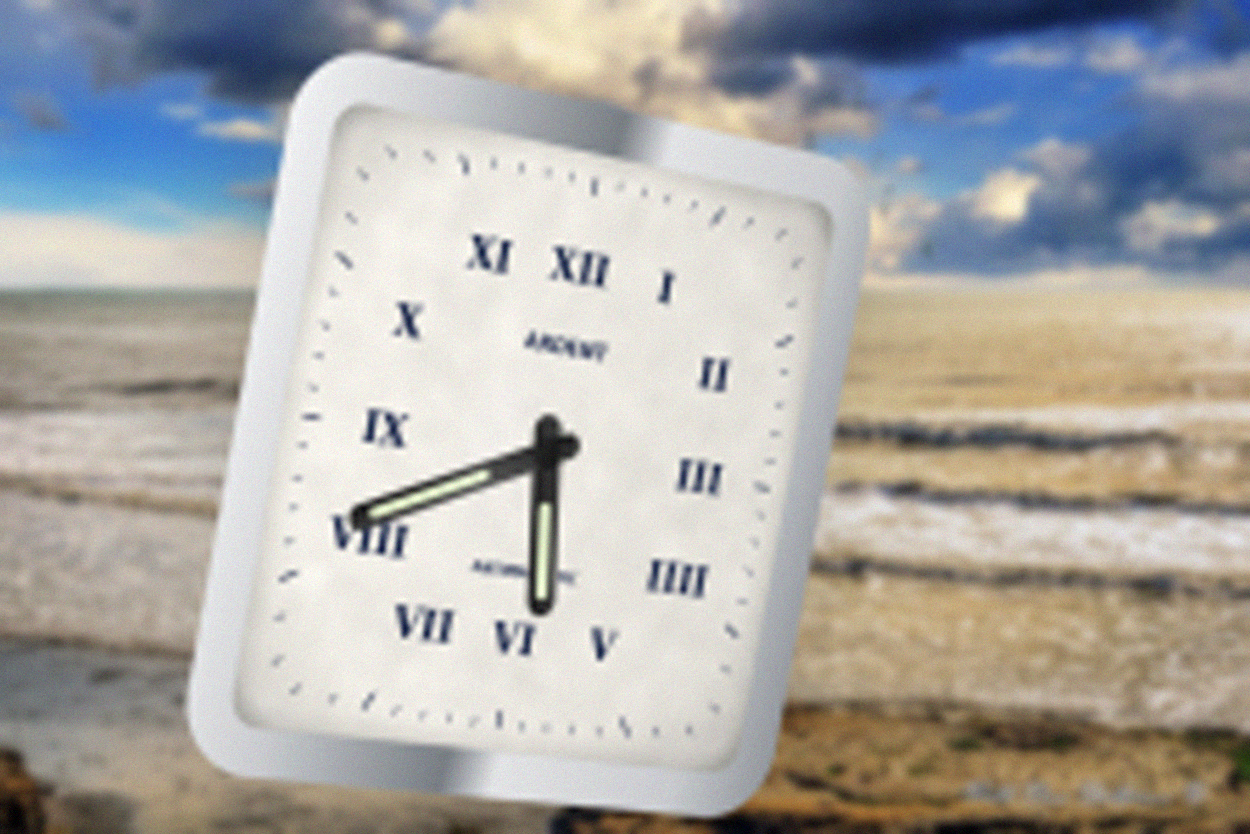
5:41
